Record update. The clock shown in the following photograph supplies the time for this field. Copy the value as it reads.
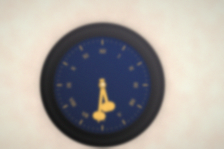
5:31
